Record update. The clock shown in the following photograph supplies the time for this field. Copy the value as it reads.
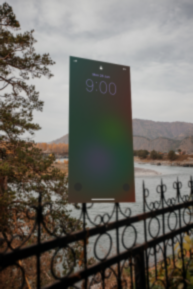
9:00
